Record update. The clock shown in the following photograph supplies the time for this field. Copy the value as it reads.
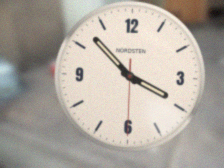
3:52:30
